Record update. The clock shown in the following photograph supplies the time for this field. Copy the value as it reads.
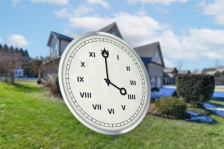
4:00
